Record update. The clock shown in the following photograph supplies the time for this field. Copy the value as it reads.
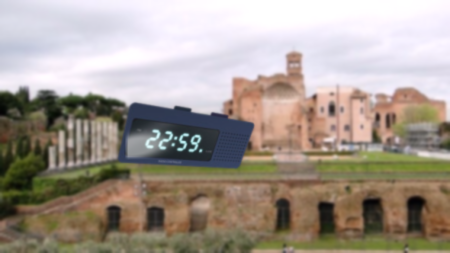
22:59
